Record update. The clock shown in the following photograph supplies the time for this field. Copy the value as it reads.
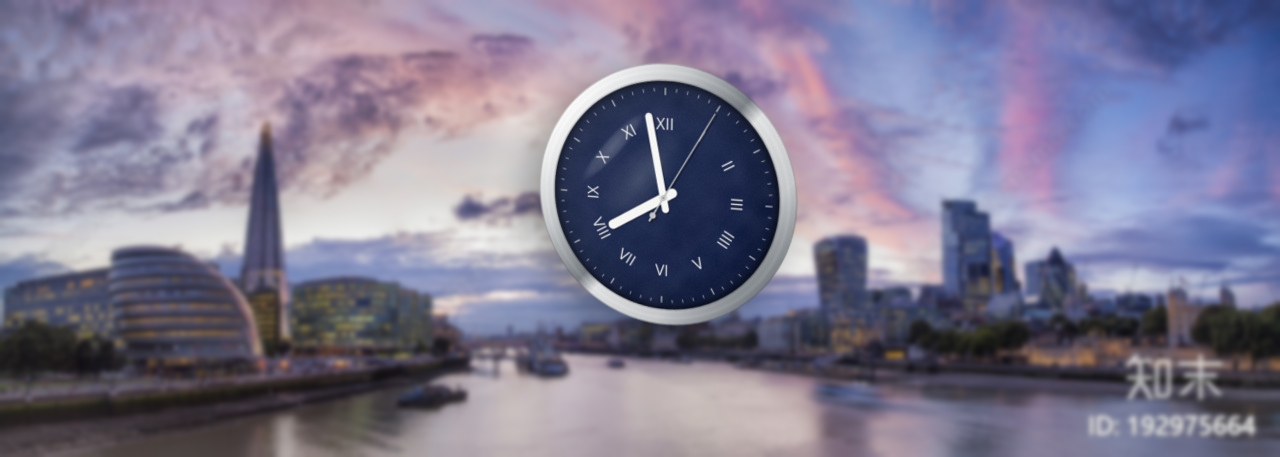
7:58:05
